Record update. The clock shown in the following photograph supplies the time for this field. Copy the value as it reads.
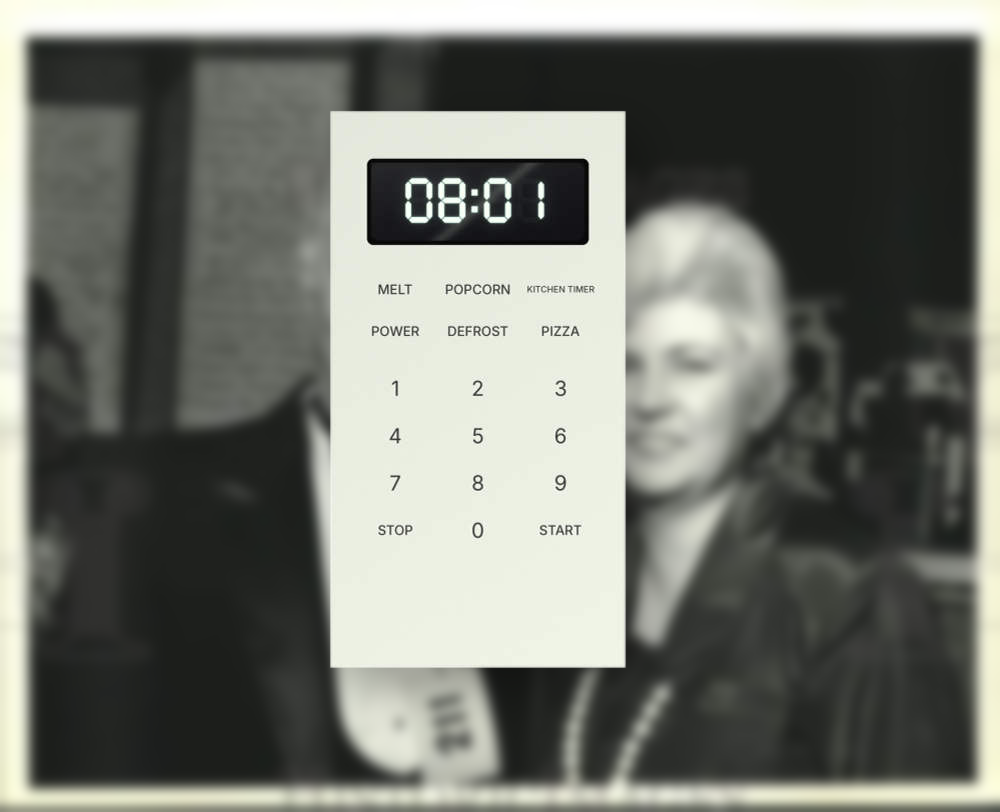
8:01
